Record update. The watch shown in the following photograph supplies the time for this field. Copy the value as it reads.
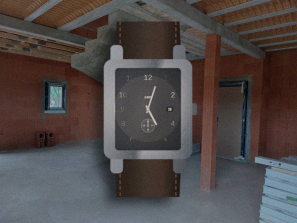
5:03
